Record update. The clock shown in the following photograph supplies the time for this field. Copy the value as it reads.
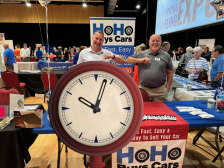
10:03
